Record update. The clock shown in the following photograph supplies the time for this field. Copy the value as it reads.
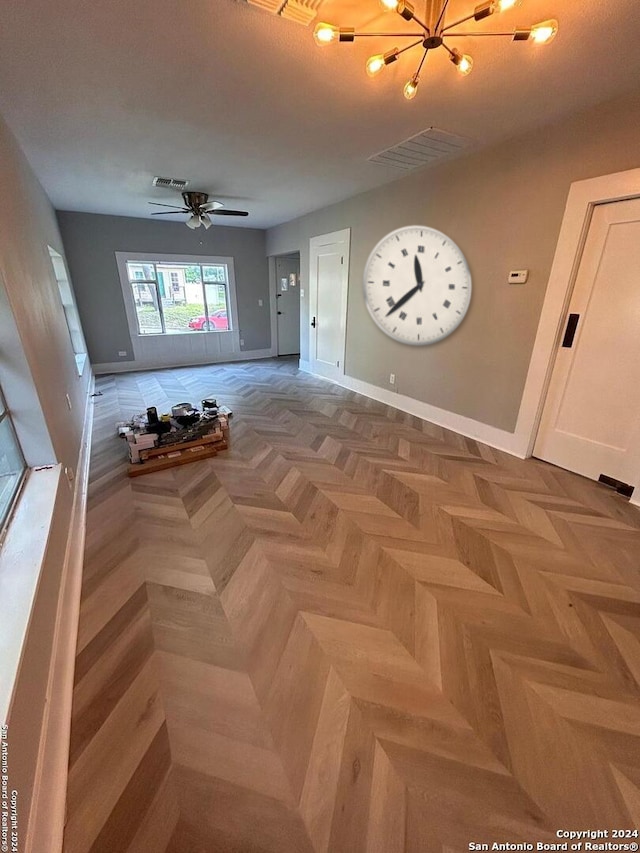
11:38
